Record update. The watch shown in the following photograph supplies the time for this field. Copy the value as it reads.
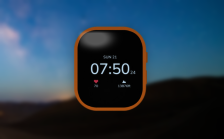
7:50
